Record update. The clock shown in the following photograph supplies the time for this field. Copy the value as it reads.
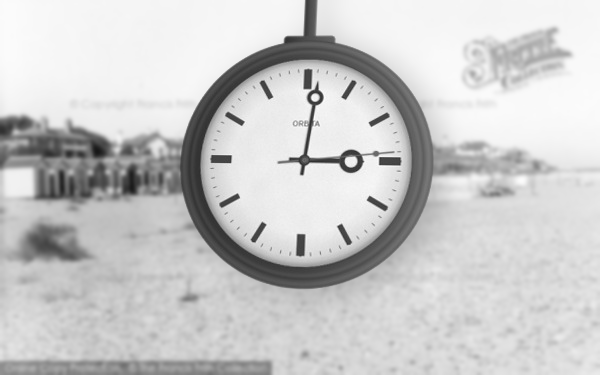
3:01:14
